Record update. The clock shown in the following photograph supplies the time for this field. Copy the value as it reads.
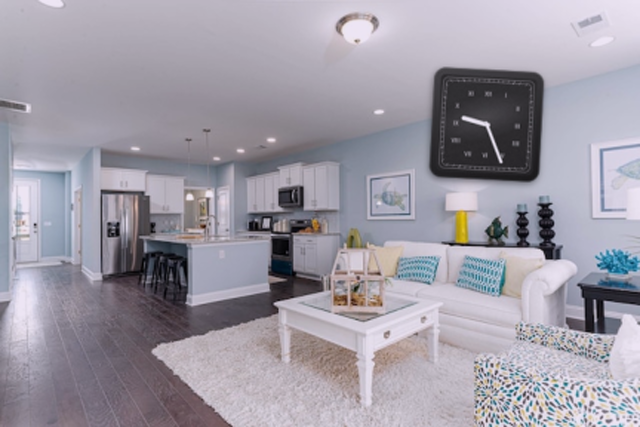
9:26
